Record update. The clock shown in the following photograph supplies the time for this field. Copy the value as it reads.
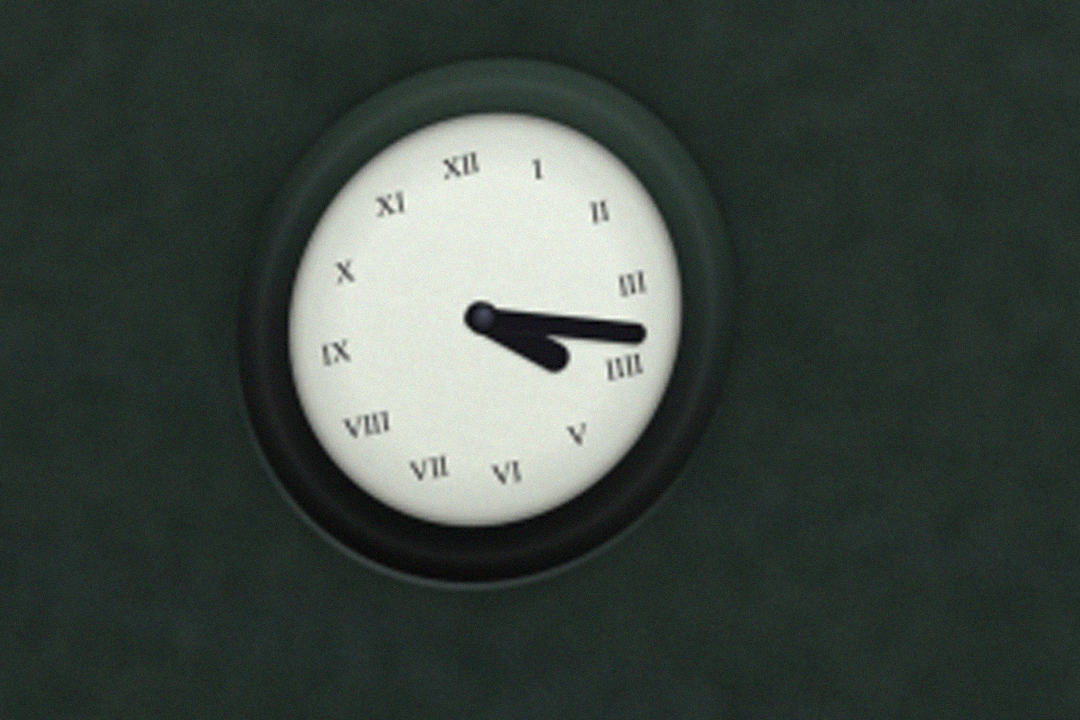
4:18
